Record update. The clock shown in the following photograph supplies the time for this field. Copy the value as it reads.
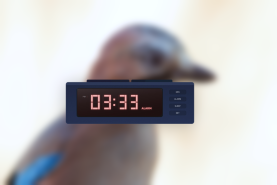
3:33
